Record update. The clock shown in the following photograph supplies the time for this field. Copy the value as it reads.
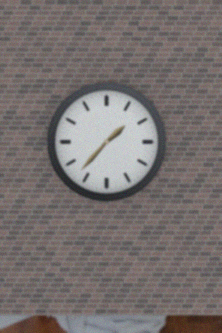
1:37
